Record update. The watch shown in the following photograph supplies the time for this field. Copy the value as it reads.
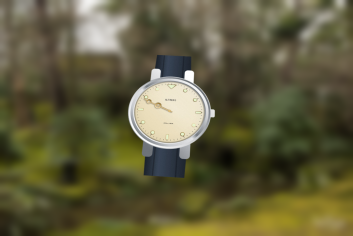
9:49
